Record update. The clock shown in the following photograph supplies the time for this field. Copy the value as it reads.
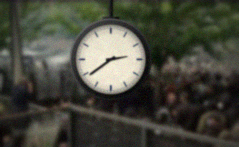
2:39
